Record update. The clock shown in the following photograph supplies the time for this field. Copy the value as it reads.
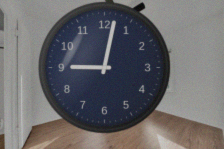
9:02
